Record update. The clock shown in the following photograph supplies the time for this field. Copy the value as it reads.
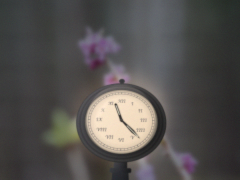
11:23
